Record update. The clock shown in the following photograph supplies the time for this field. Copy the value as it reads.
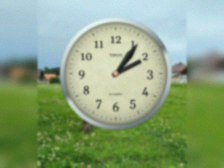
2:06
